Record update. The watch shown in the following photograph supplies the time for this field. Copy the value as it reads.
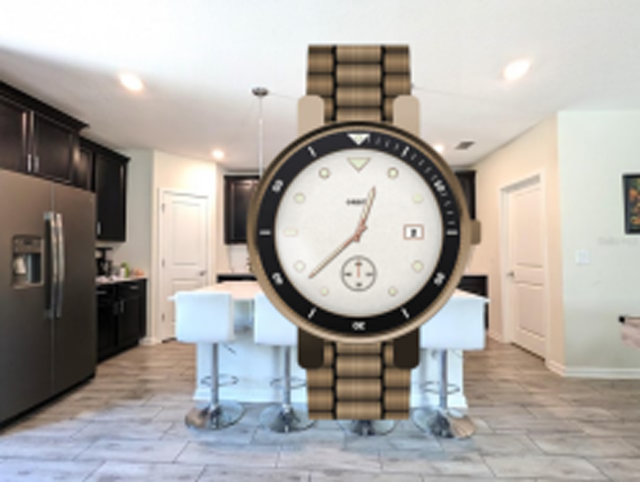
12:38
